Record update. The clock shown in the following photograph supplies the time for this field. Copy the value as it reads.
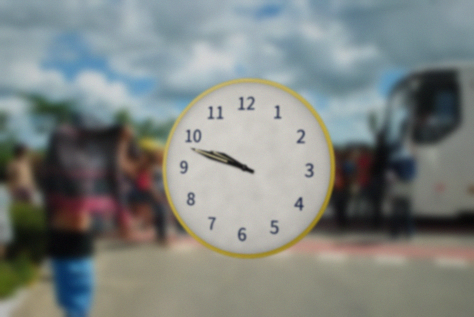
9:48
